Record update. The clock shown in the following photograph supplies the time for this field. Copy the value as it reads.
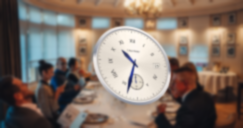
10:33
